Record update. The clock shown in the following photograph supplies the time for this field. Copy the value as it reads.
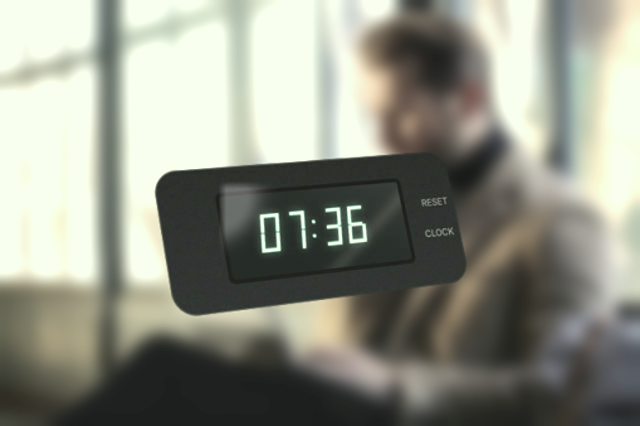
7:36
